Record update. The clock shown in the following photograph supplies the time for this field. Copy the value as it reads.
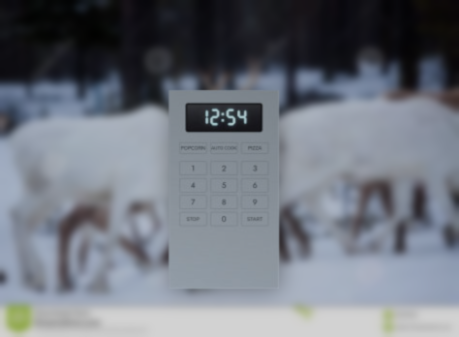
12:54
